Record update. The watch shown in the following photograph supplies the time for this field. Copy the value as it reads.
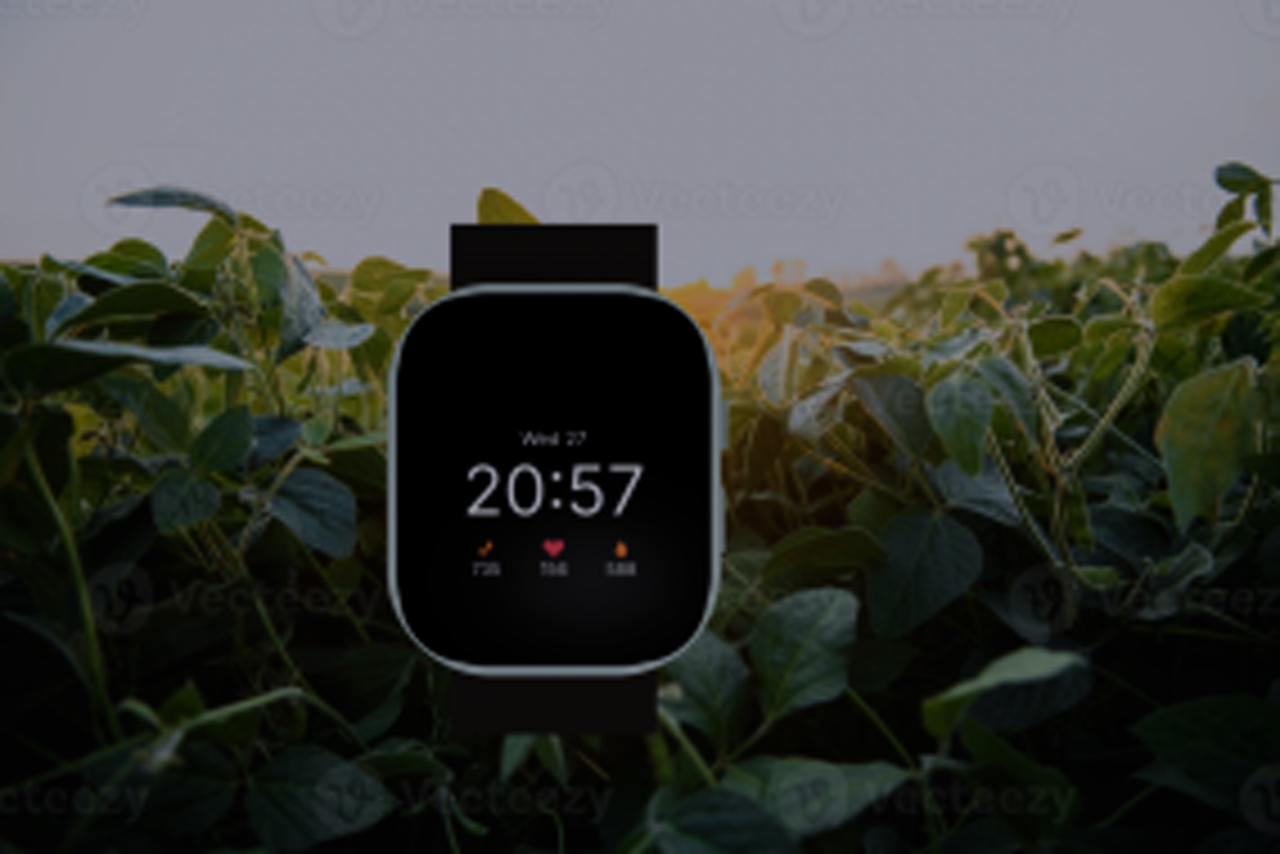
20:57
